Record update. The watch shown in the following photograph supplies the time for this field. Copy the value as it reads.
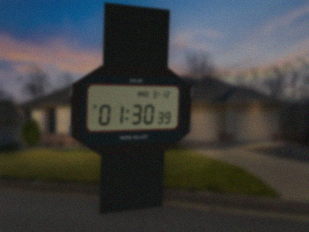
1:30:39
